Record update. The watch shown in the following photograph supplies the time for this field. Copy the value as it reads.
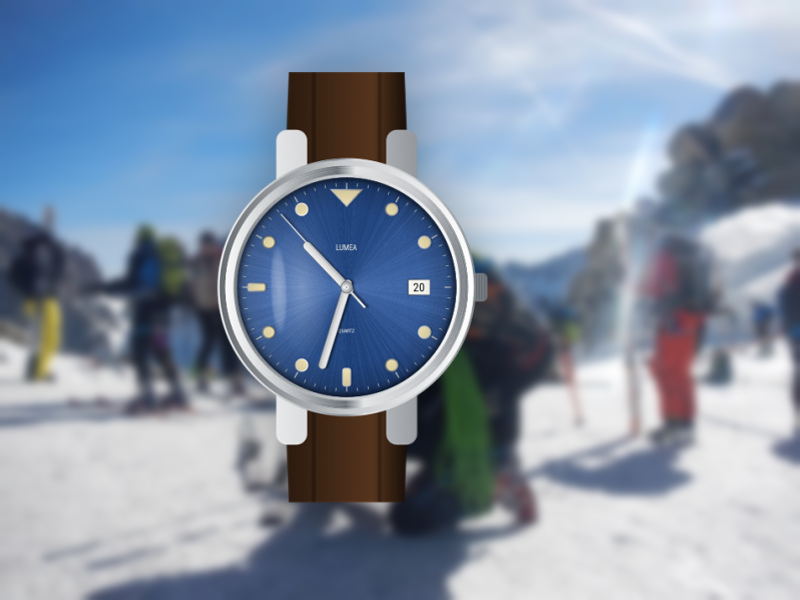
10:32:53
